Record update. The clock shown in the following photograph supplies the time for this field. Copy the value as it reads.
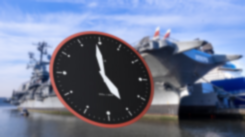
4:59
